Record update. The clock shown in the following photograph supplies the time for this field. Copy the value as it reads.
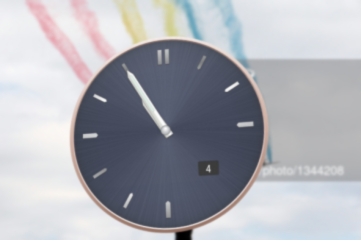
10:55
